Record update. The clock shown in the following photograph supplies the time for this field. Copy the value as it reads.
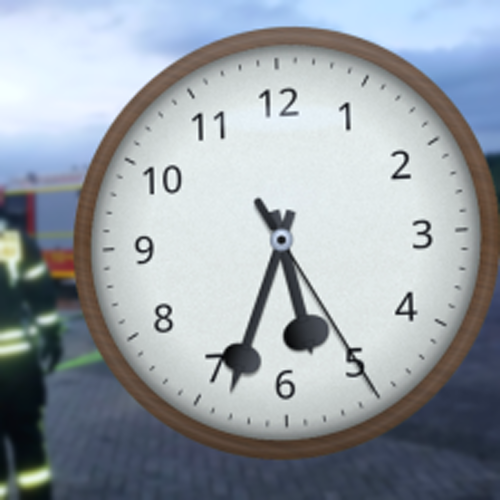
5:33:25
